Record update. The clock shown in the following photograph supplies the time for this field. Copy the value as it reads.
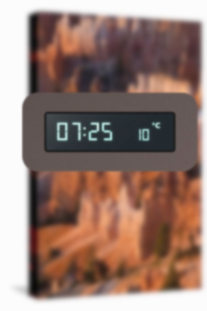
7:25
